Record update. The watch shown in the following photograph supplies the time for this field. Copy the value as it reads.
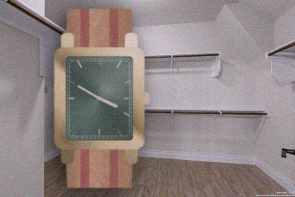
3:50
